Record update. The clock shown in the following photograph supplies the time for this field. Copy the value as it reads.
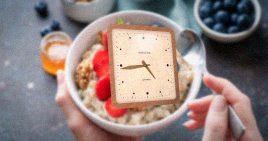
4:44
